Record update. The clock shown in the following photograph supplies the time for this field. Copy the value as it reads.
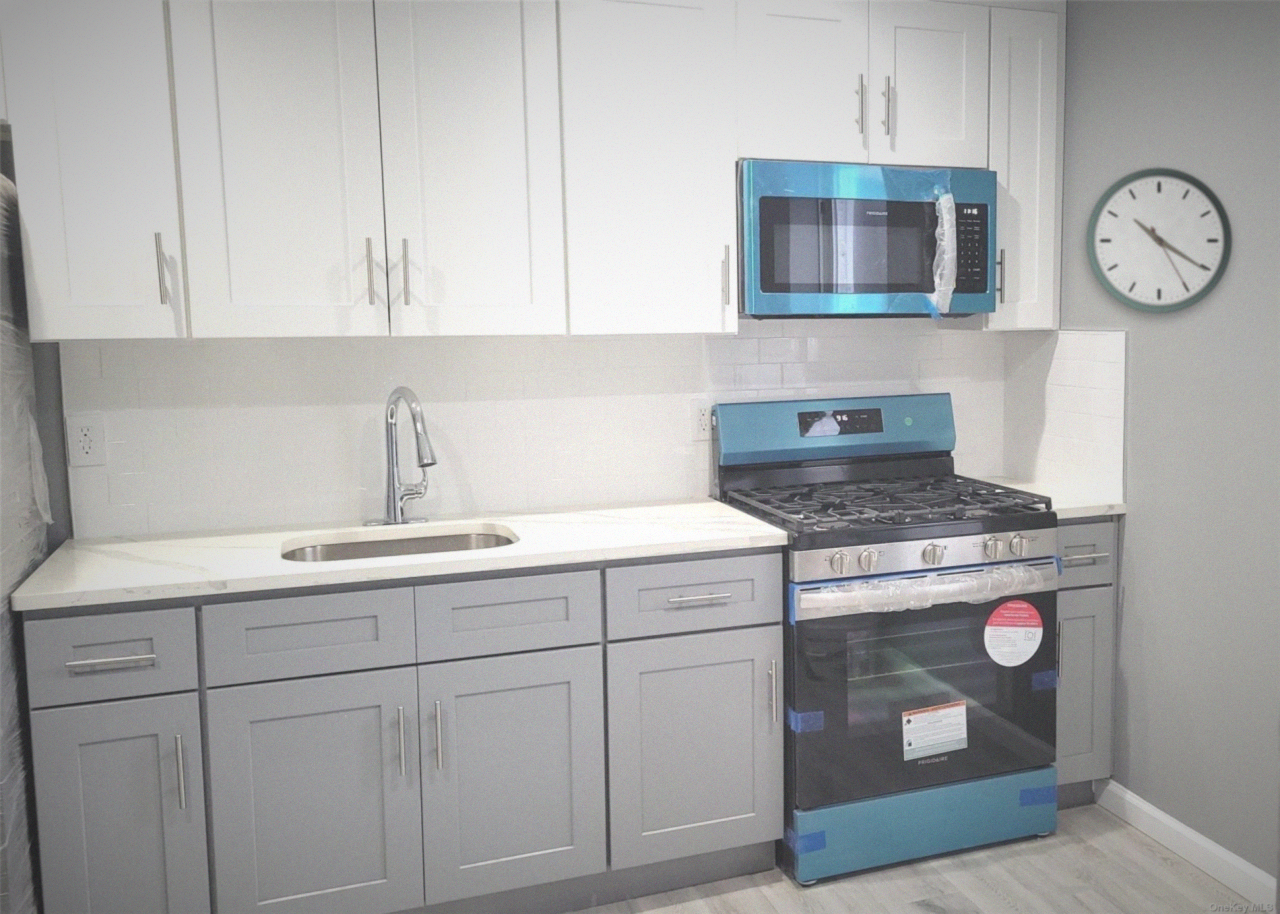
10:20:25
